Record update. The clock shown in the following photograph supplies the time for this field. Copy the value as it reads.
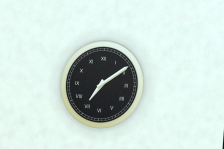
7:09
